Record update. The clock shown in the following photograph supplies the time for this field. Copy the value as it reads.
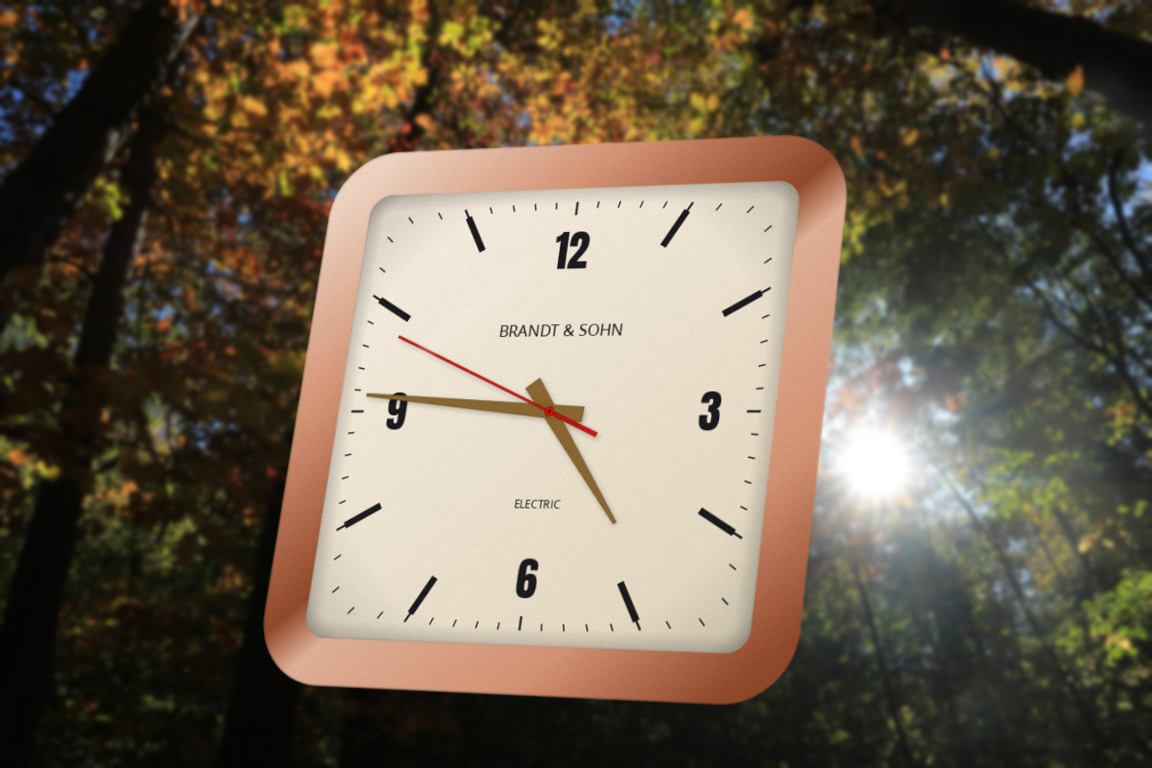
4:45:49
